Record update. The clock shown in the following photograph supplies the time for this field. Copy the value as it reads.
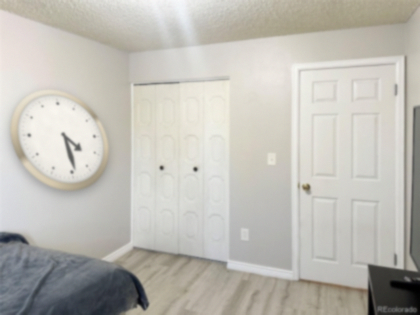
4:29
